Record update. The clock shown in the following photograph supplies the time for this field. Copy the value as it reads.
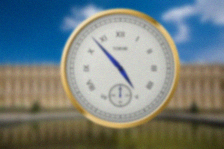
4:53
